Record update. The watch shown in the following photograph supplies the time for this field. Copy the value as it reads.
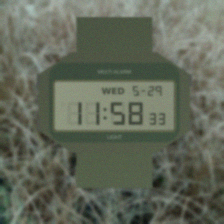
11:58:33
